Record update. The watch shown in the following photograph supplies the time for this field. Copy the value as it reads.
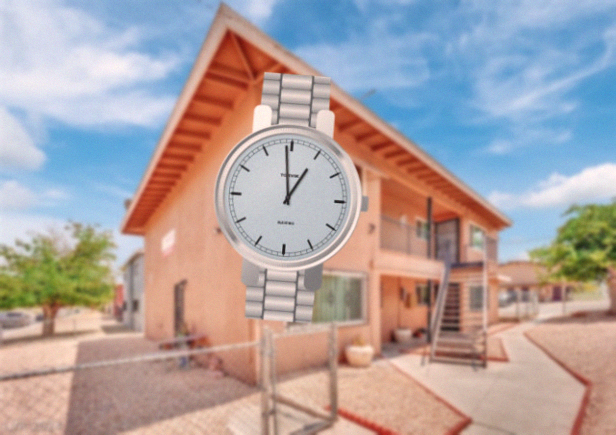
12:59
